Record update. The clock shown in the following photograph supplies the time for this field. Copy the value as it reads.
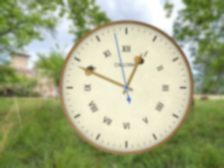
12:48:58
